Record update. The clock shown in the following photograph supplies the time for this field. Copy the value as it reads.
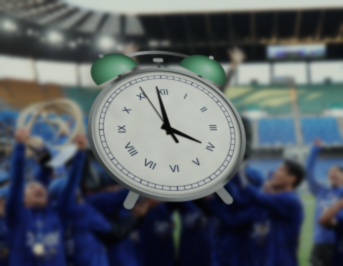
3:58:56
